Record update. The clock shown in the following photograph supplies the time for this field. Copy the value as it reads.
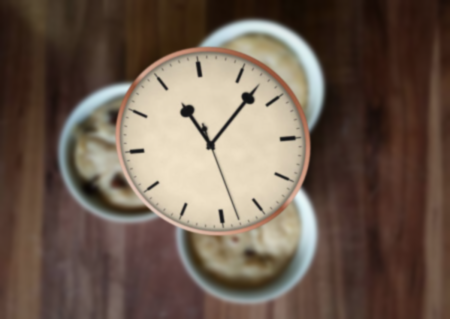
11:07:28
